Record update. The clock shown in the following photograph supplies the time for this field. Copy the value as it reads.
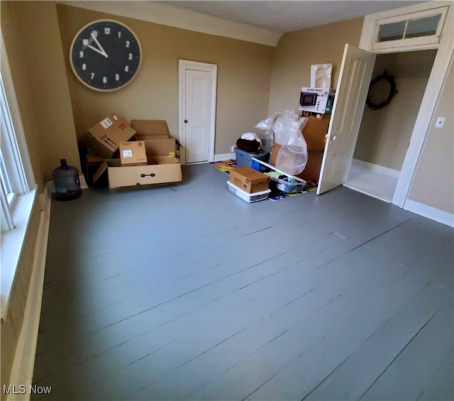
9:54
